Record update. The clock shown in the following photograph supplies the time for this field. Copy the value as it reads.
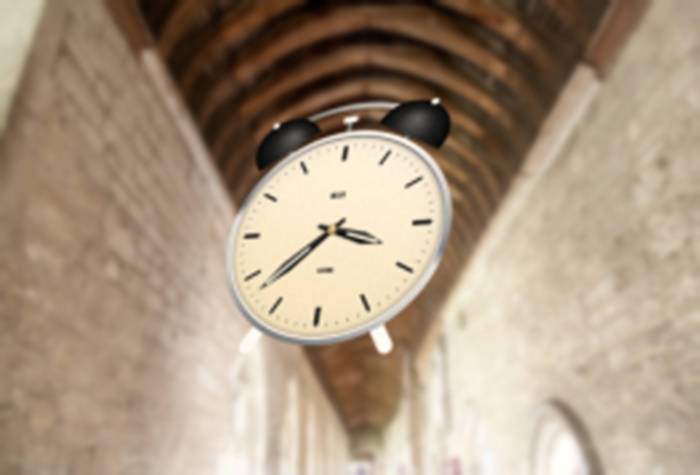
3:38
